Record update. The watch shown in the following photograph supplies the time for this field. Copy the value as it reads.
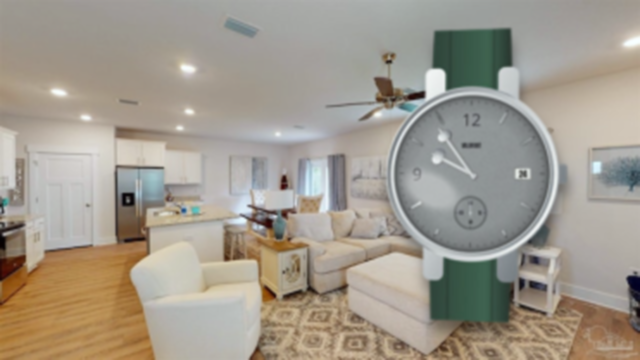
9:54
